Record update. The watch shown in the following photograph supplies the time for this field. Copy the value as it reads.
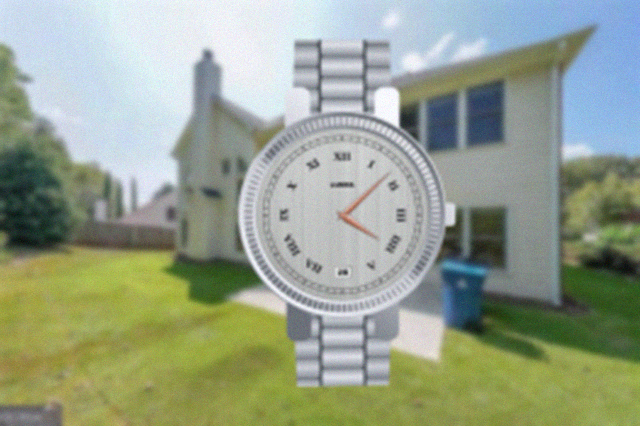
4:08
